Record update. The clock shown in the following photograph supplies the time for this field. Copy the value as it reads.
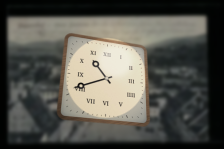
10:41
